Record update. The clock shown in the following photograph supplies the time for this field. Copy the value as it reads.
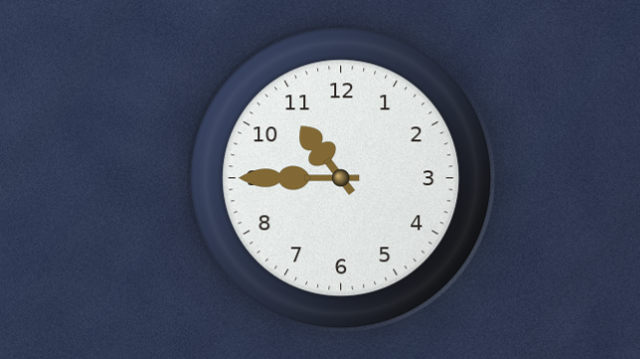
10:45
